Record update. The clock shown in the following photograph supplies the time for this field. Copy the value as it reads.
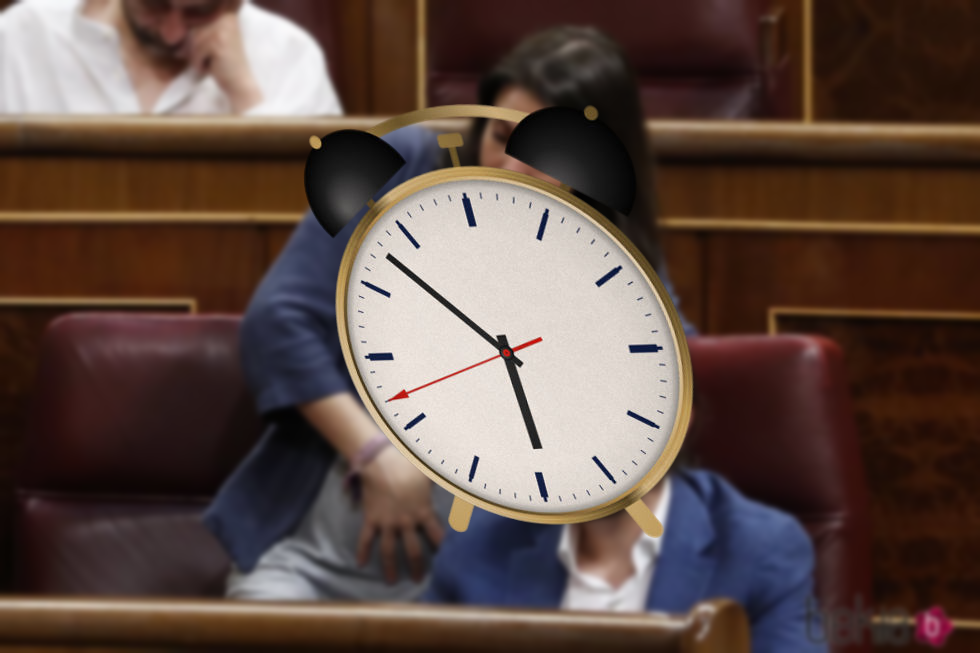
5:52:42
